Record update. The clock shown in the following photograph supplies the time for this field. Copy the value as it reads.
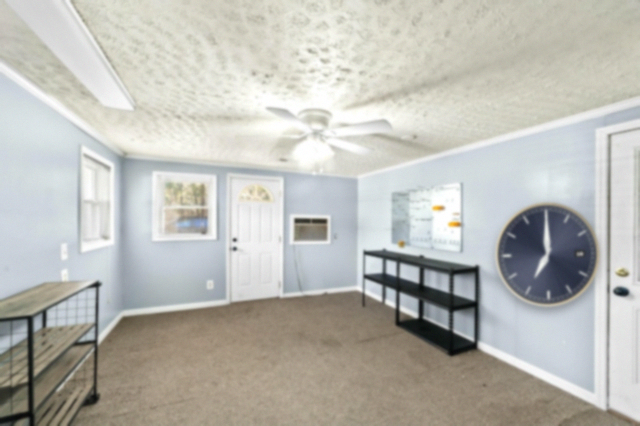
7:00
